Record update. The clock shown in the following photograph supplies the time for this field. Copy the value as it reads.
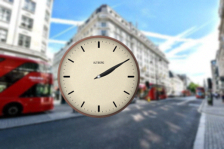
2:10
